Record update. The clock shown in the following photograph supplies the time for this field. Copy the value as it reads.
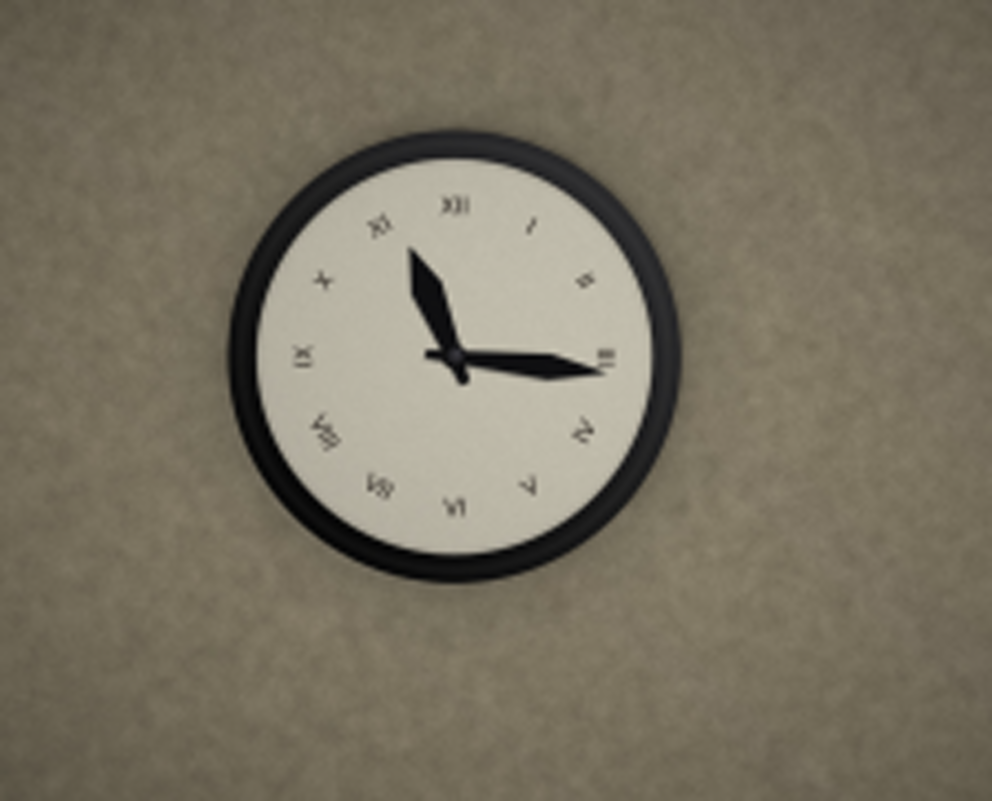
11:16
